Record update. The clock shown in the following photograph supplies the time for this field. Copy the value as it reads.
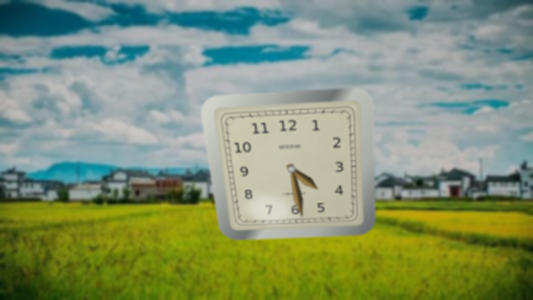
4:29
